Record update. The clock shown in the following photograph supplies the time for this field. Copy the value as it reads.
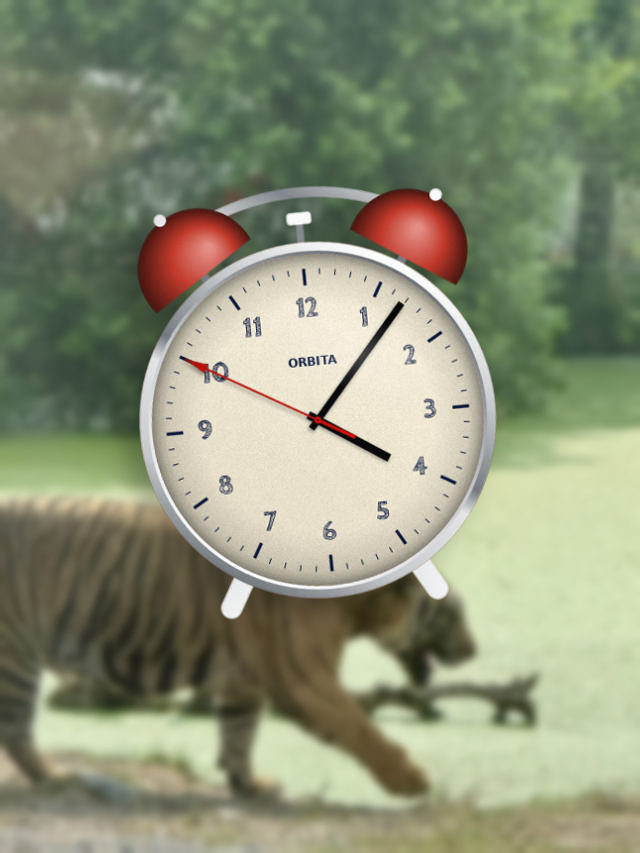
4:06:50
